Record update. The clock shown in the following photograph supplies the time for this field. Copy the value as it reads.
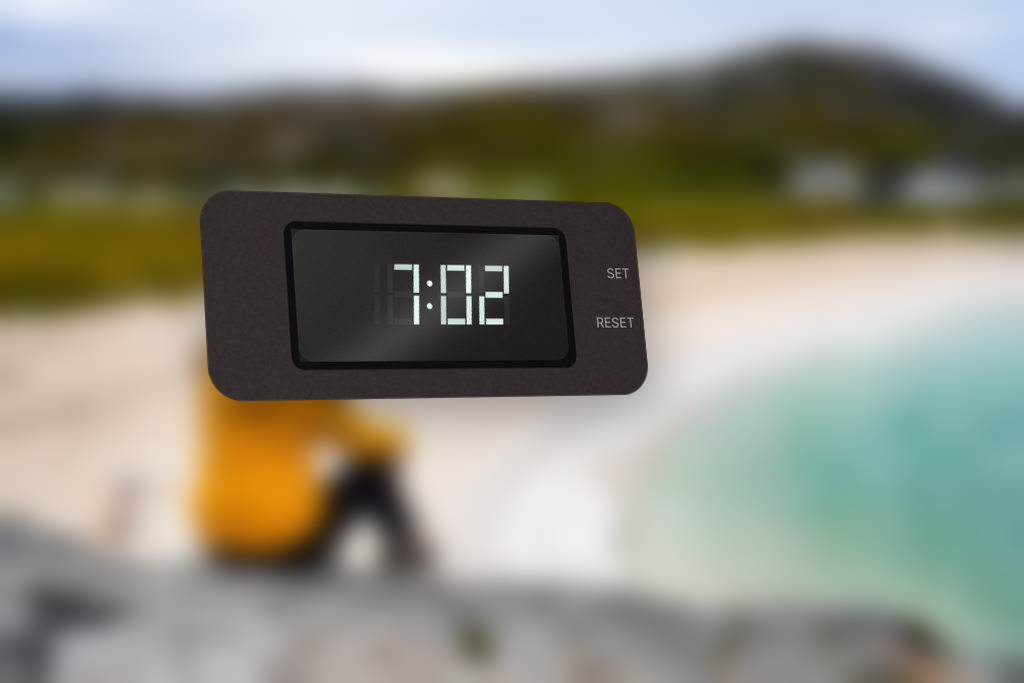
7:02
